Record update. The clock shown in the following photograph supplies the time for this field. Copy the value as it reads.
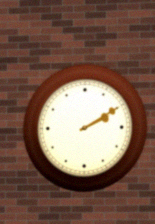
2:10
